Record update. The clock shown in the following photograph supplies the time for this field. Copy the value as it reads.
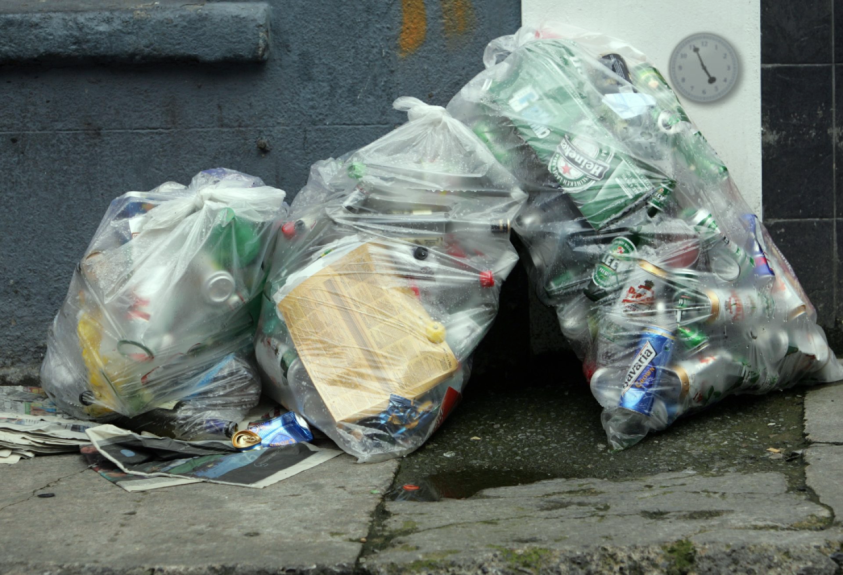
4:56
